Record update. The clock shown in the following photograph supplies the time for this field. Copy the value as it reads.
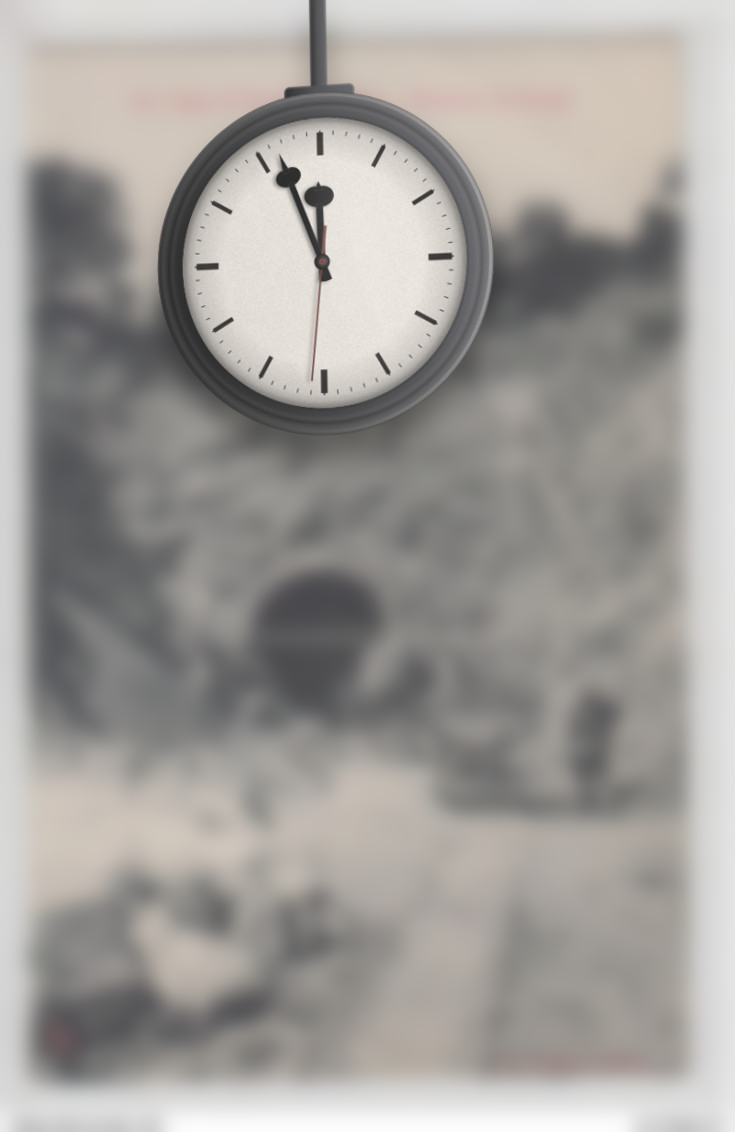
11:56:31
